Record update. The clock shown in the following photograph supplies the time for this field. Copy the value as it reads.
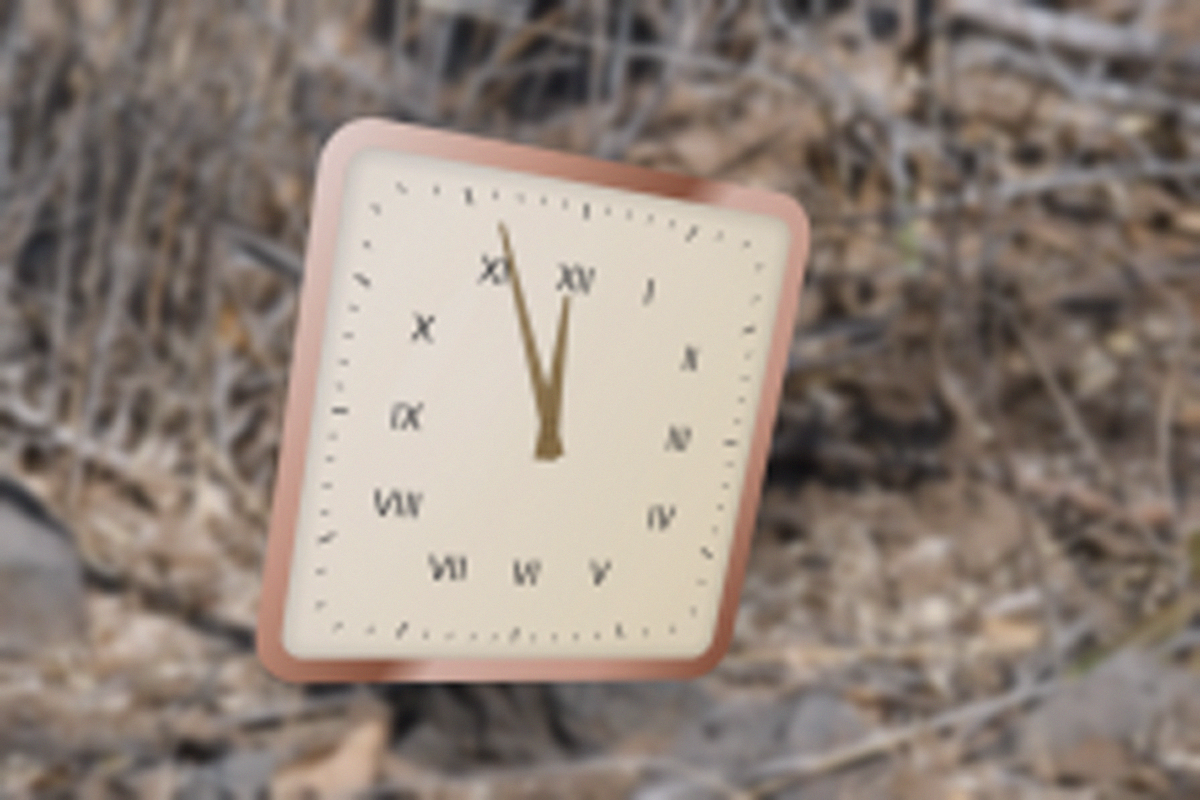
11:56
